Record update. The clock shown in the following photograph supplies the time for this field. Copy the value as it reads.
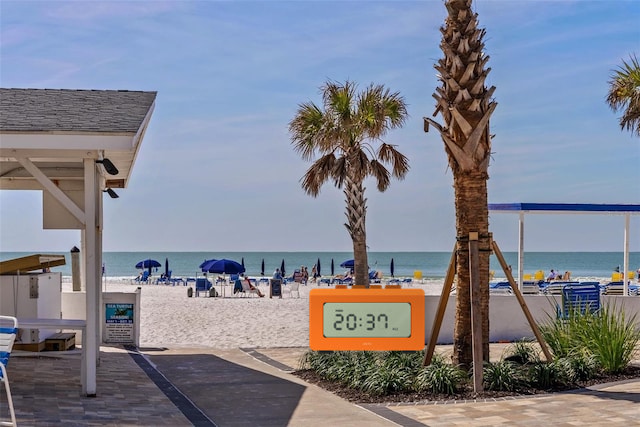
20:37
